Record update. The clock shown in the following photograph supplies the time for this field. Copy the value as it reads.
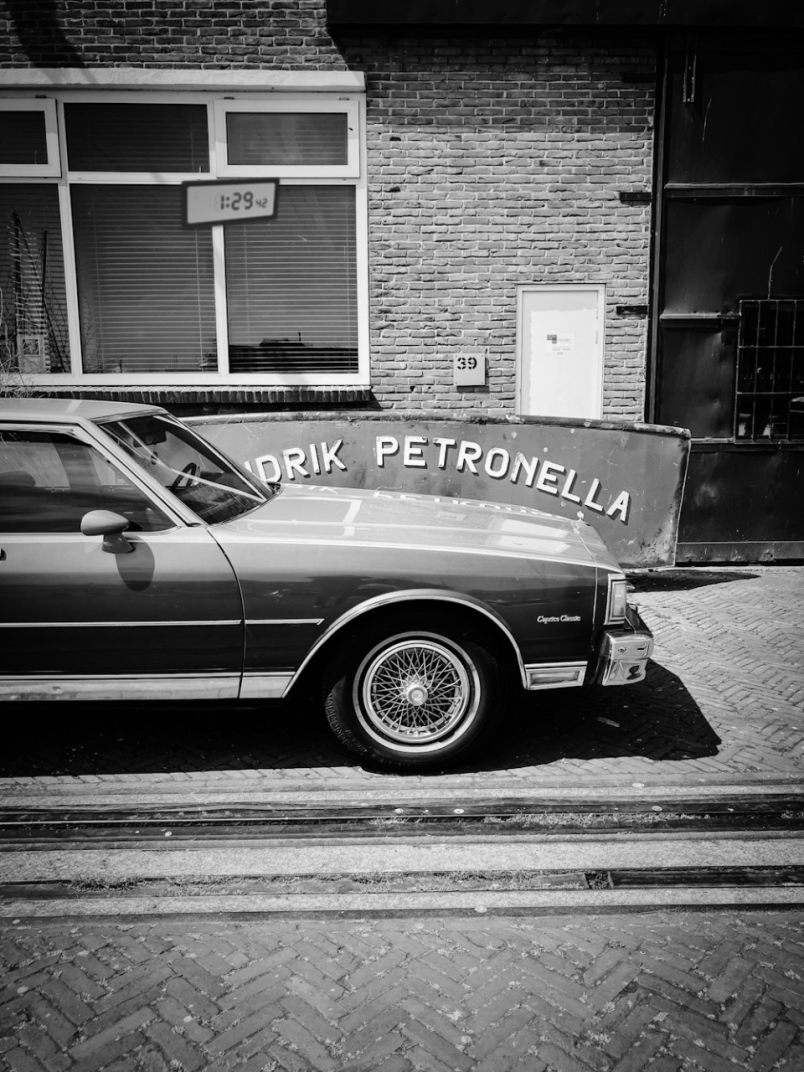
1:29
